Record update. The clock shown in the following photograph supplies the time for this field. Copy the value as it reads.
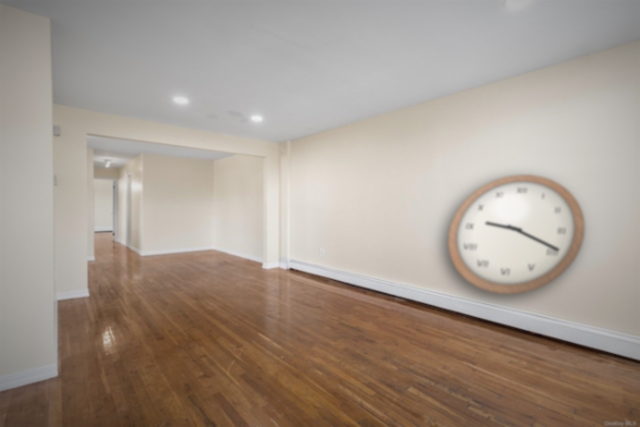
9:19
